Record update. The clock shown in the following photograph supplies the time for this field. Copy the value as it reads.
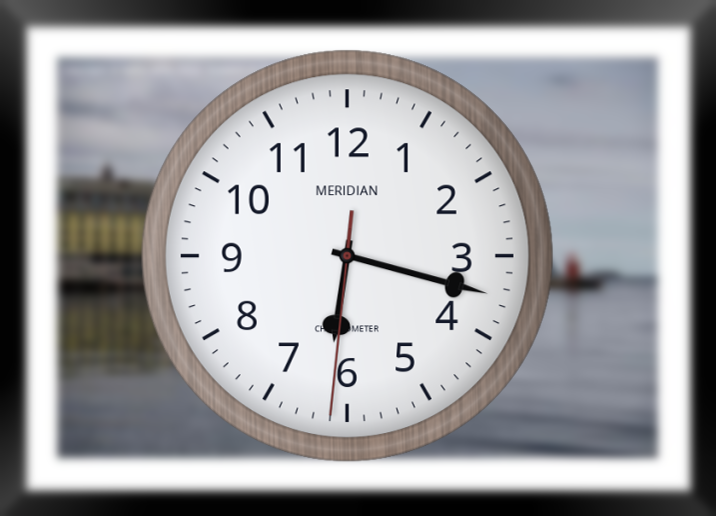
6:17:31
